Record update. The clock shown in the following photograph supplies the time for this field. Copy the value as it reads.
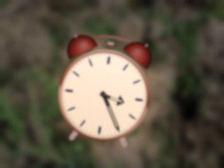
3:25
